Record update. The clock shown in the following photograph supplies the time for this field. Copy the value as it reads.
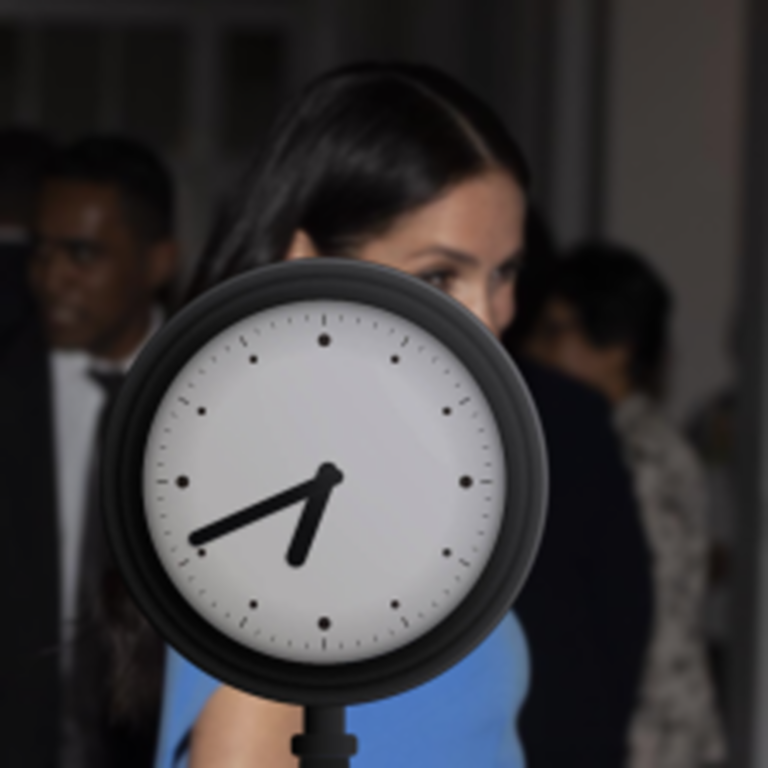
6:41
